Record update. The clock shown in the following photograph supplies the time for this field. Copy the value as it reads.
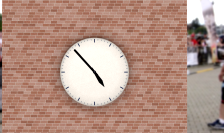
4:53
